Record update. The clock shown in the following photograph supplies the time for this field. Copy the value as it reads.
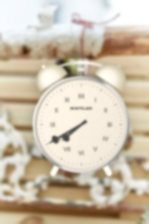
7:40
